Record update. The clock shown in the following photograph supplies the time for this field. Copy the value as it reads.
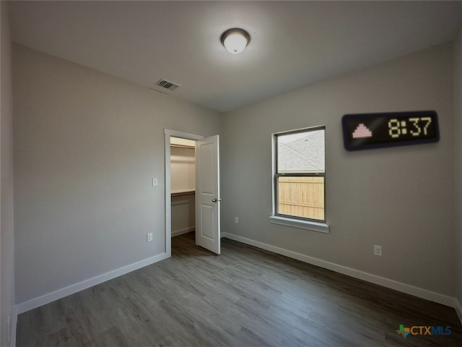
8:37
